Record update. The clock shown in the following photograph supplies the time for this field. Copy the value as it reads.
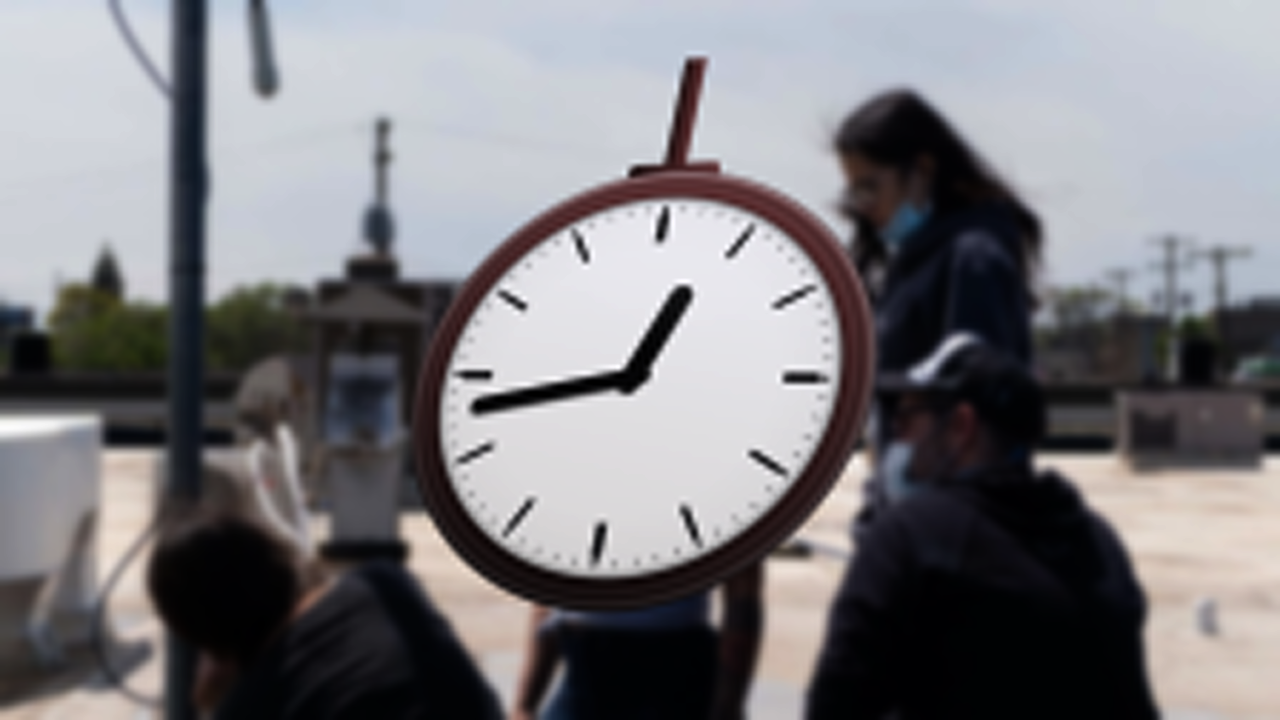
12:43
